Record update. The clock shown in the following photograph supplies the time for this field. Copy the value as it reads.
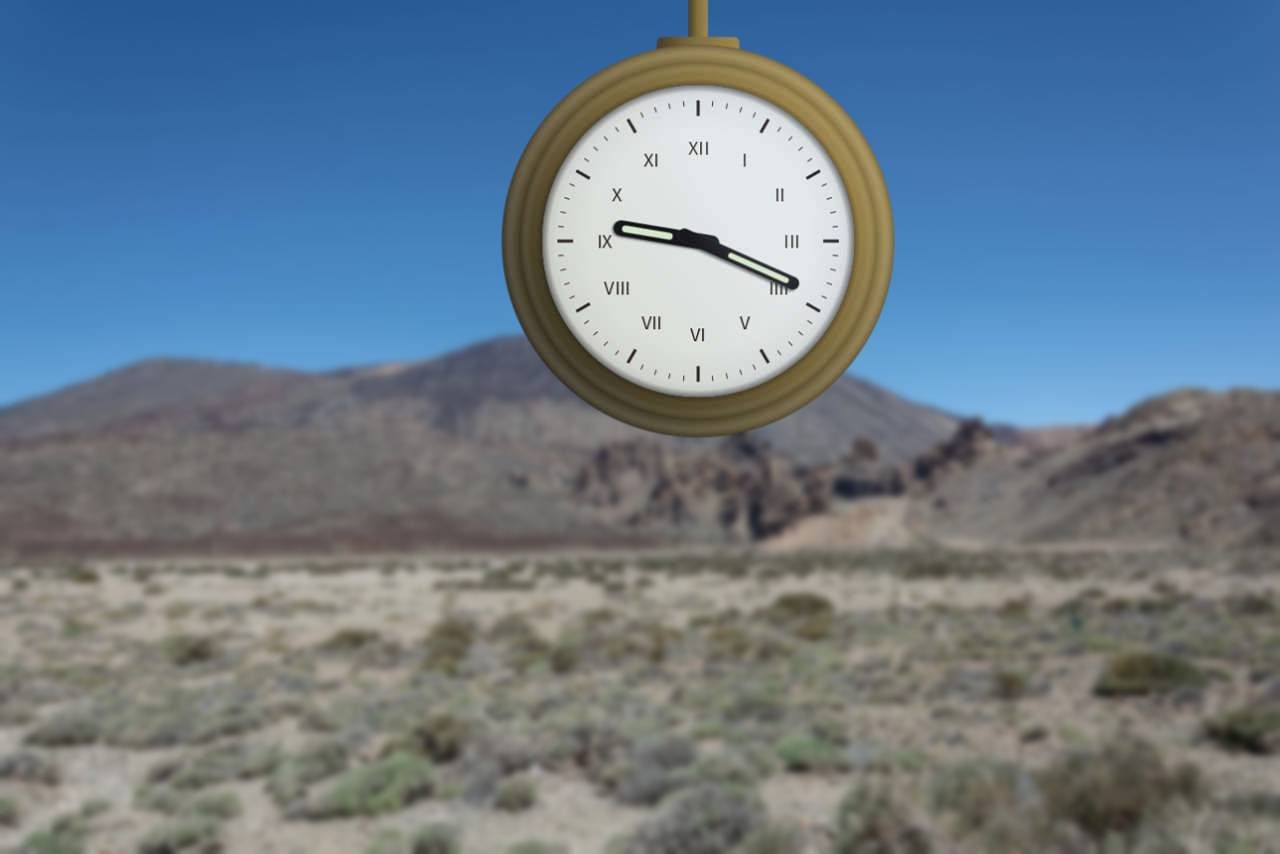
9:19
